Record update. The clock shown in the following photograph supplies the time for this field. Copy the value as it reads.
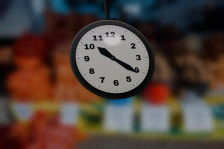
10:21
